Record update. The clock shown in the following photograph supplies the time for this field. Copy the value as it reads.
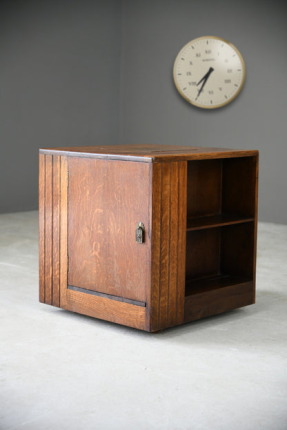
7:35
